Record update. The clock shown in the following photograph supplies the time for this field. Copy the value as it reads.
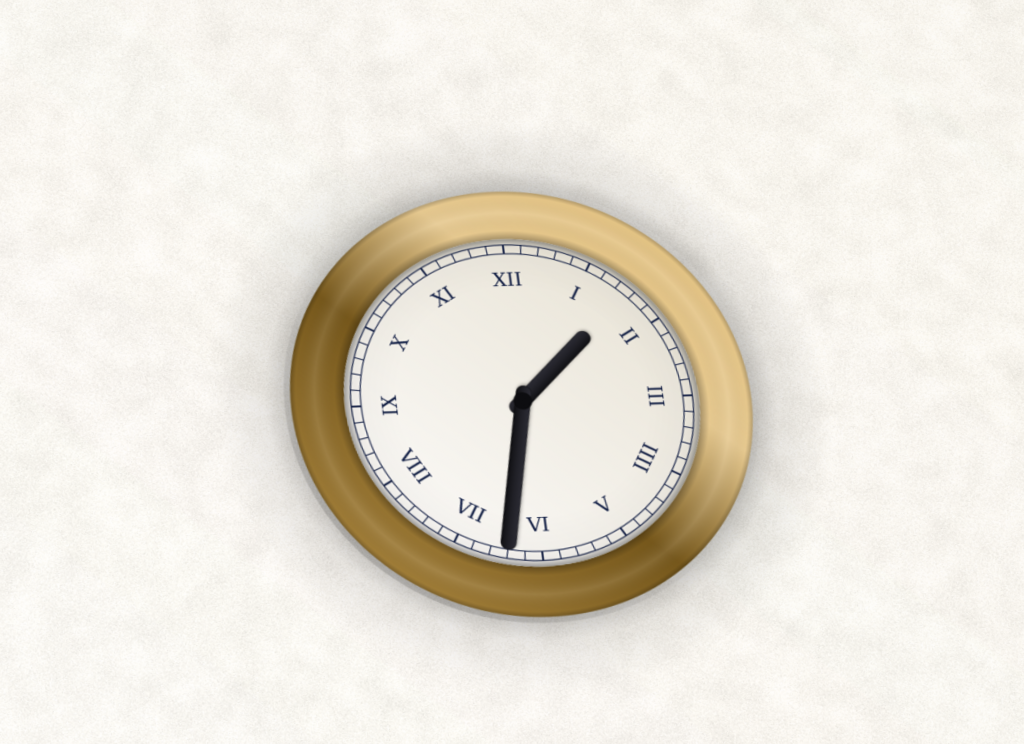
1:32
